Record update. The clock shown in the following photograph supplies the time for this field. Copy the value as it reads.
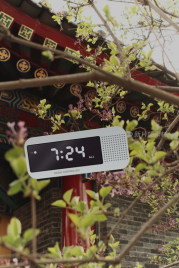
7:24
